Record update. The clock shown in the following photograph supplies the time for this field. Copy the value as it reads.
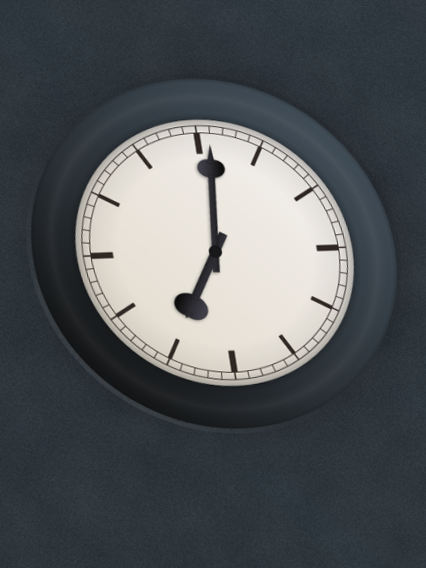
7:01
